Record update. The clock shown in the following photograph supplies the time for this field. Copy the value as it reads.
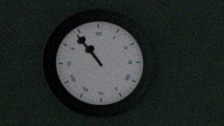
10:54
